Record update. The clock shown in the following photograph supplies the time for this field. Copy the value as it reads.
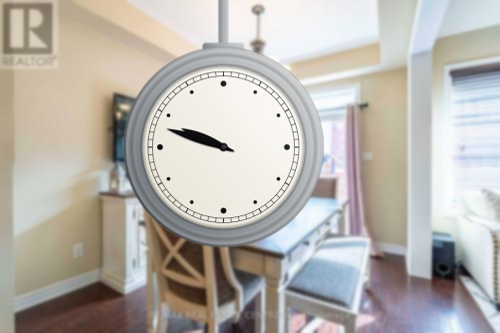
9:48
